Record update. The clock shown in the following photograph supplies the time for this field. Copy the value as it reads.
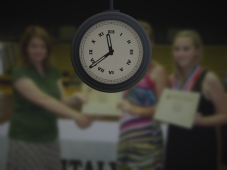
11:39
